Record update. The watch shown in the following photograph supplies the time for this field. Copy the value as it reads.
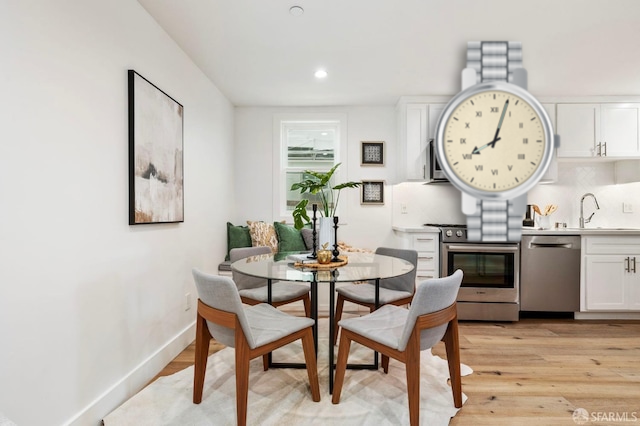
8:03
